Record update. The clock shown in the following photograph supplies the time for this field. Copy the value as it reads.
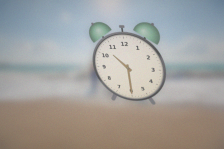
10:30
